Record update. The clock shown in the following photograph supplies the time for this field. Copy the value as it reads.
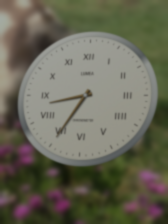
8:35
